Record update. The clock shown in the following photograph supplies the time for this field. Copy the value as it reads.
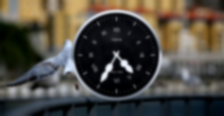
4:35
